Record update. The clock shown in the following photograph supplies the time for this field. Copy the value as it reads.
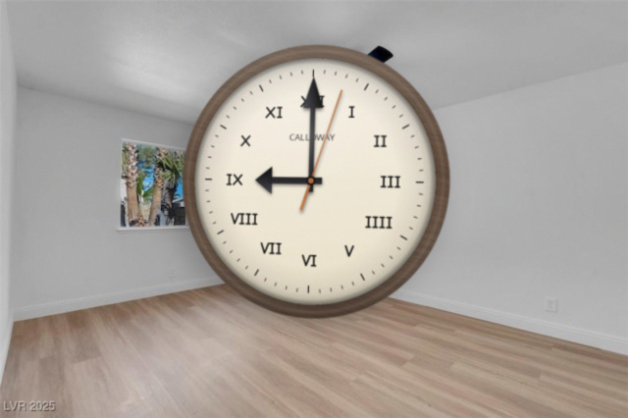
9:00:03
